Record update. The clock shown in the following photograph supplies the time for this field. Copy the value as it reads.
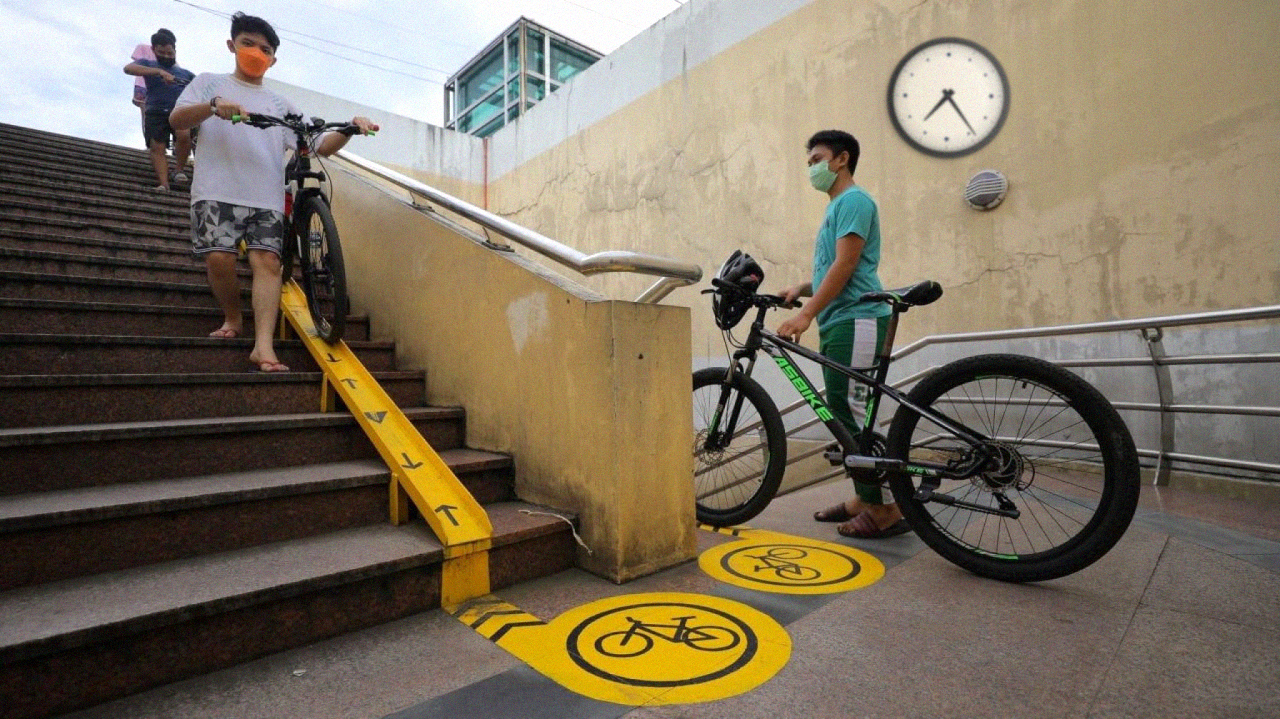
7:24
